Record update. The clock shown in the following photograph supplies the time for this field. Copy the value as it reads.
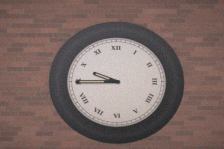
9:45
